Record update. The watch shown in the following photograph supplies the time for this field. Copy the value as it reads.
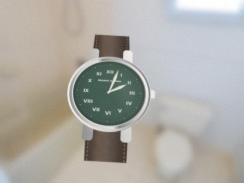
2:03
